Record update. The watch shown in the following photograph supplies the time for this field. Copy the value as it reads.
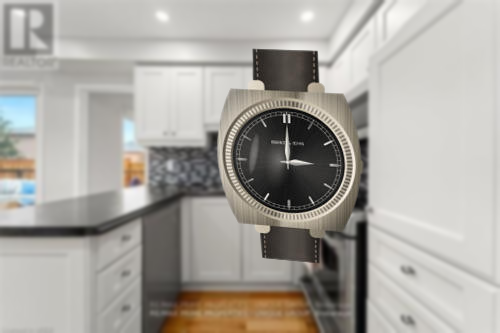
3:00
